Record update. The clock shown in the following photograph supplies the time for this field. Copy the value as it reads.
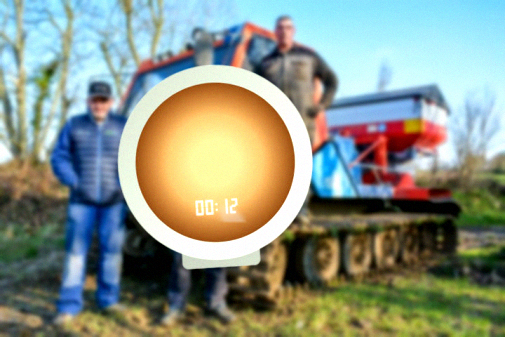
0:12
